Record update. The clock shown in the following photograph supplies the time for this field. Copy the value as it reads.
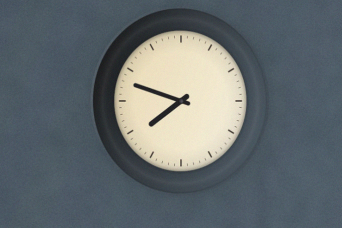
7:48
